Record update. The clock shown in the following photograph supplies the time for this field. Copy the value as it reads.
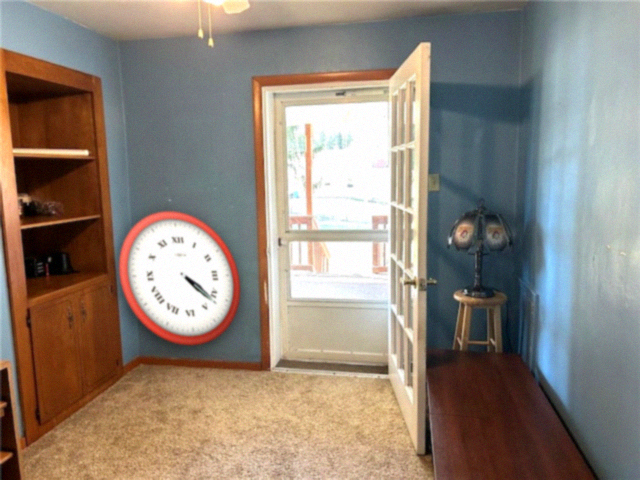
4:22
